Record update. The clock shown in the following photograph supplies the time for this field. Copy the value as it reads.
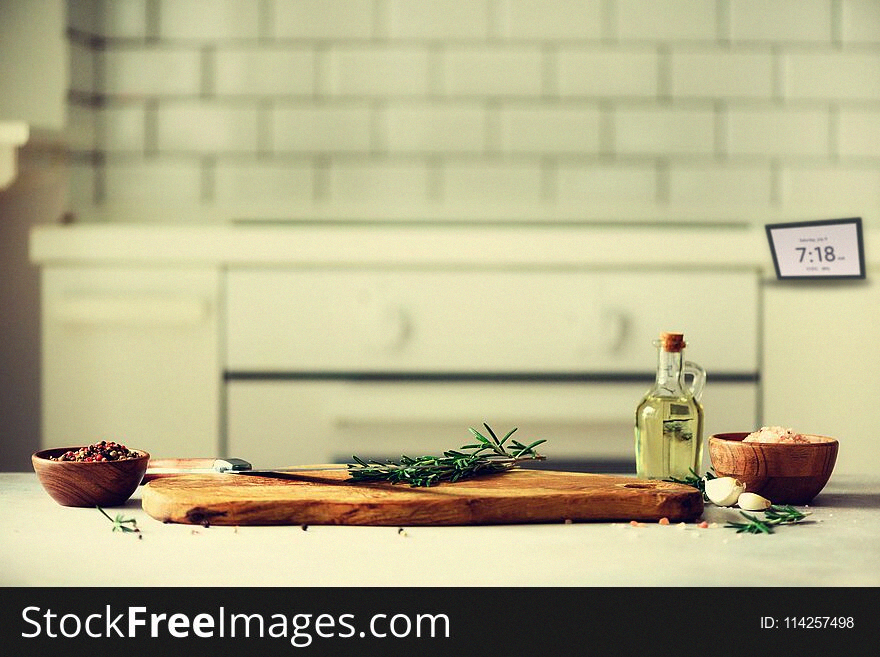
7:18
